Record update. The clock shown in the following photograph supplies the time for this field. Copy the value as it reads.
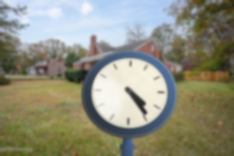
4:24
